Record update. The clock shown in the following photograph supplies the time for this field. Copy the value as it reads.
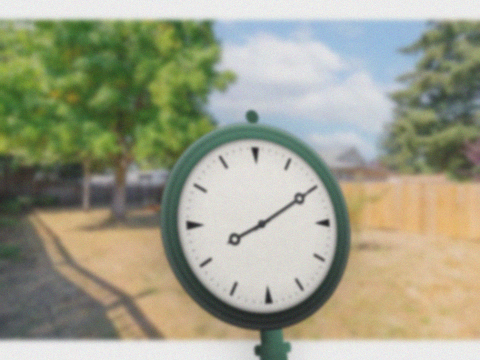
8:10
